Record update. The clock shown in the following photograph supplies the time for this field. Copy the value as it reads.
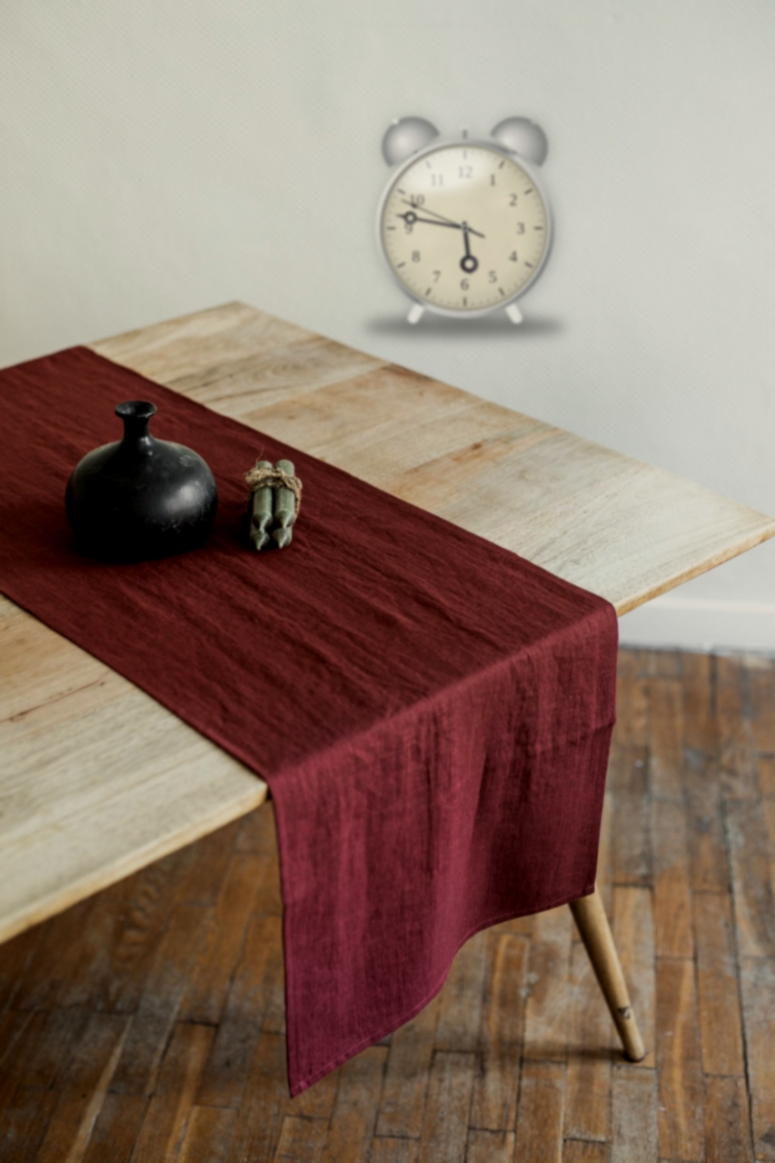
5:46:49
